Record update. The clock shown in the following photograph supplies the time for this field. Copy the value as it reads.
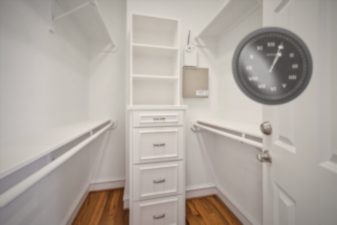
1:04
